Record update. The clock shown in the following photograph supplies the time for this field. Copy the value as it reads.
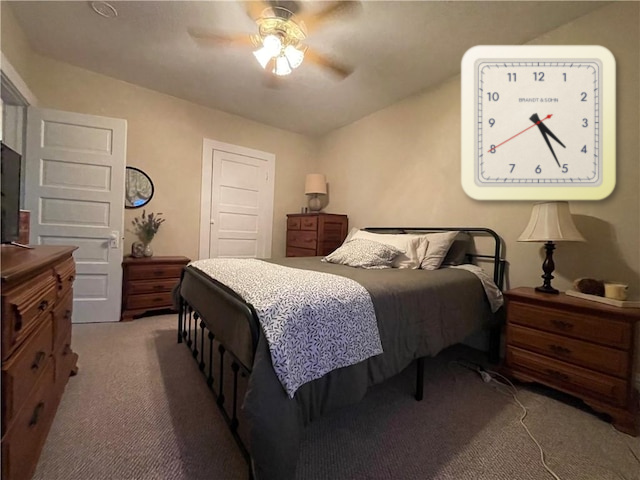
4:25:40
